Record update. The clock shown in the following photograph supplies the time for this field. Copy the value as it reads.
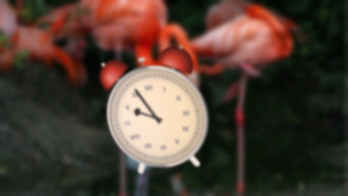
9:56
